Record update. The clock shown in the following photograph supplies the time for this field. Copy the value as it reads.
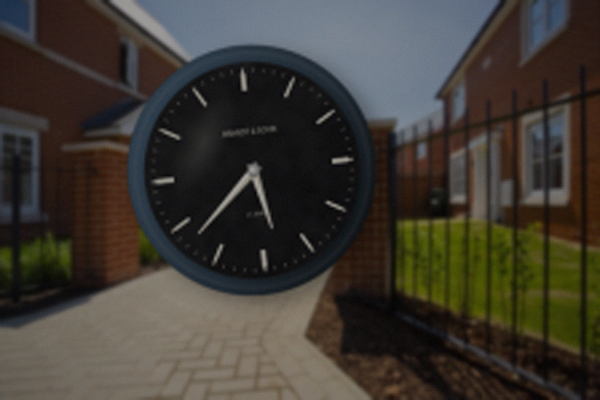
5:38
